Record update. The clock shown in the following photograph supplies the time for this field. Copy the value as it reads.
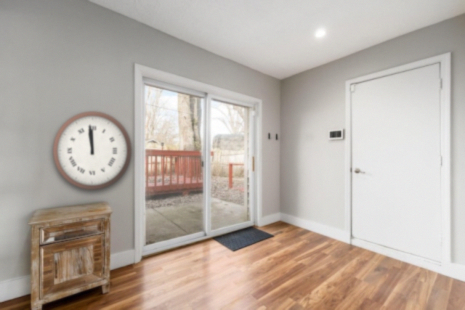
11:59
